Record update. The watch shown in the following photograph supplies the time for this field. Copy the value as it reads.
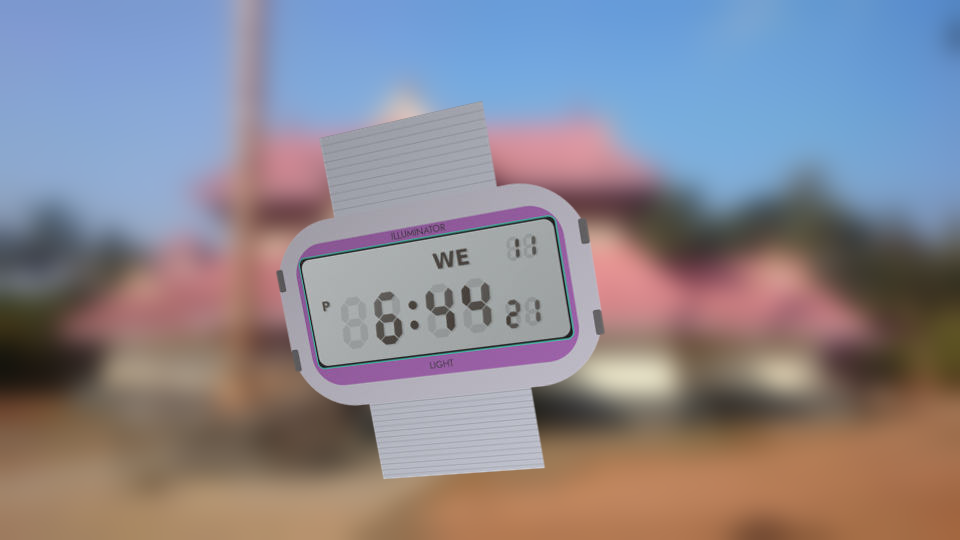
6:44:21
